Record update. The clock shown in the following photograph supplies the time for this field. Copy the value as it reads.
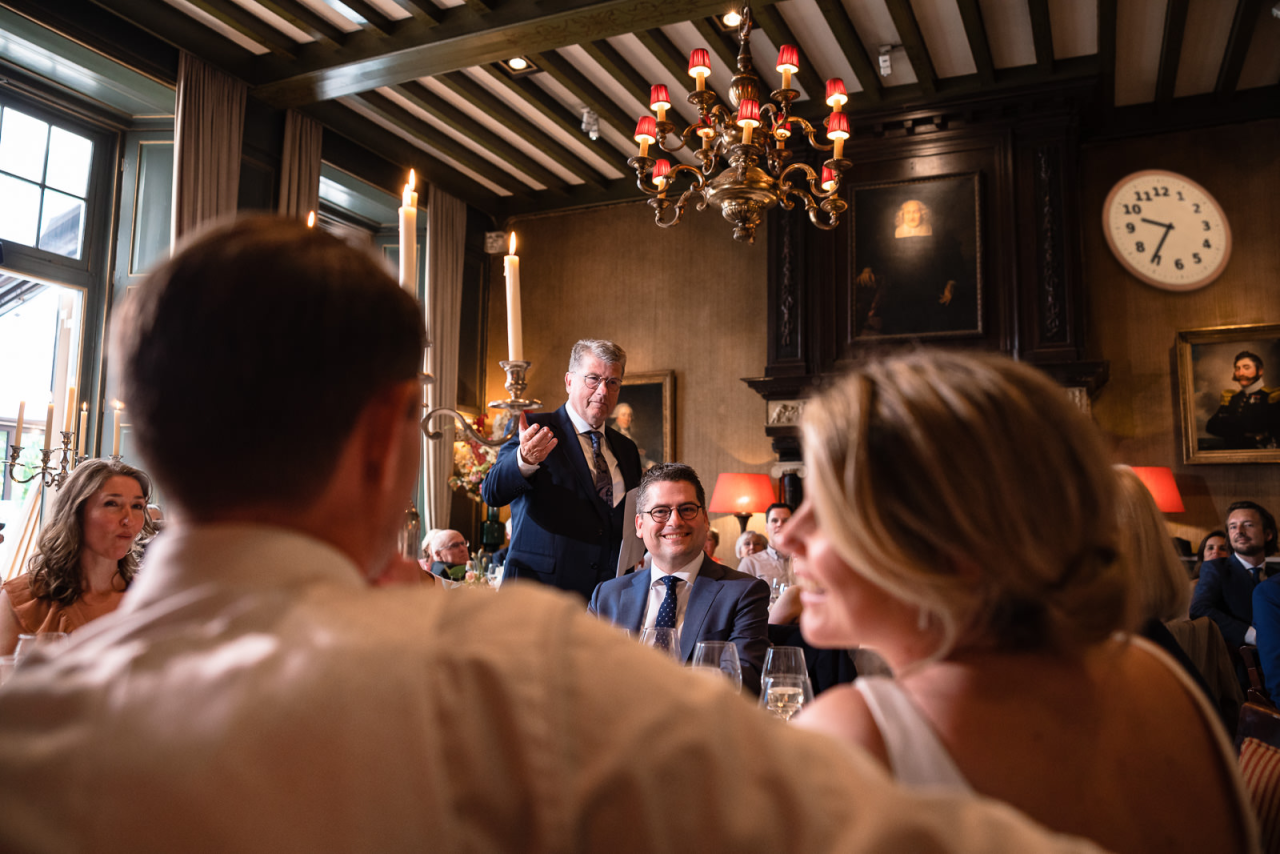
9:36
